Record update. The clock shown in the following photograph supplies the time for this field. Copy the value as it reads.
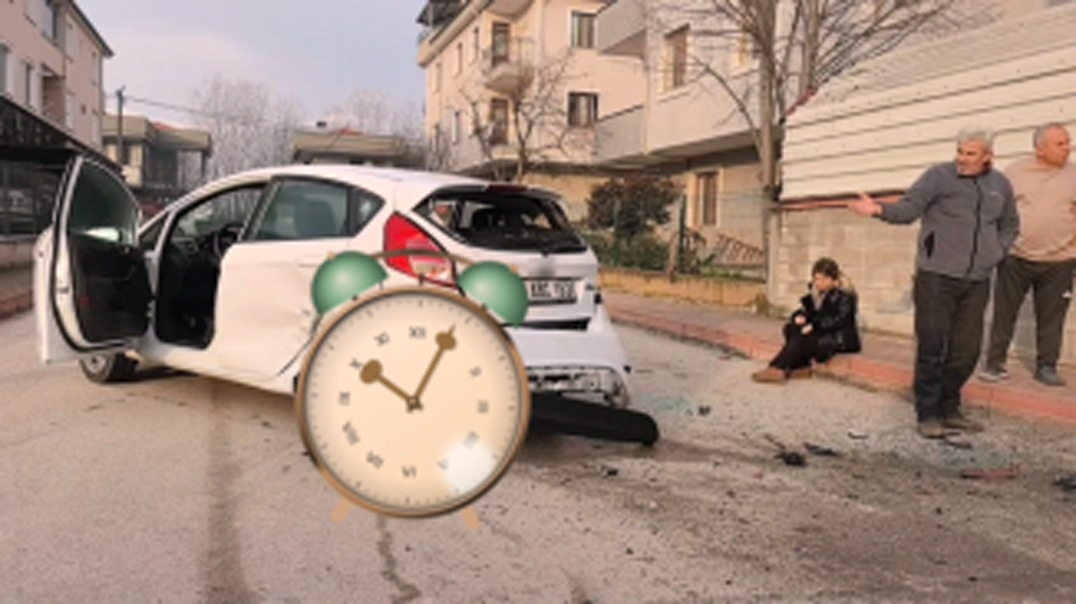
10:04
